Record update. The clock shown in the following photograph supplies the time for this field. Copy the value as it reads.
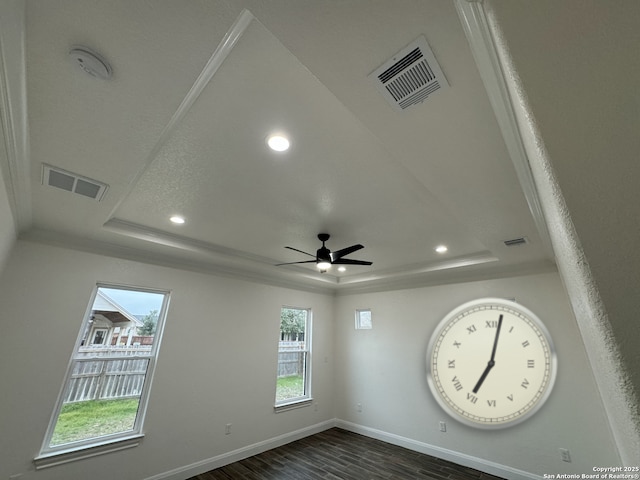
7:02
